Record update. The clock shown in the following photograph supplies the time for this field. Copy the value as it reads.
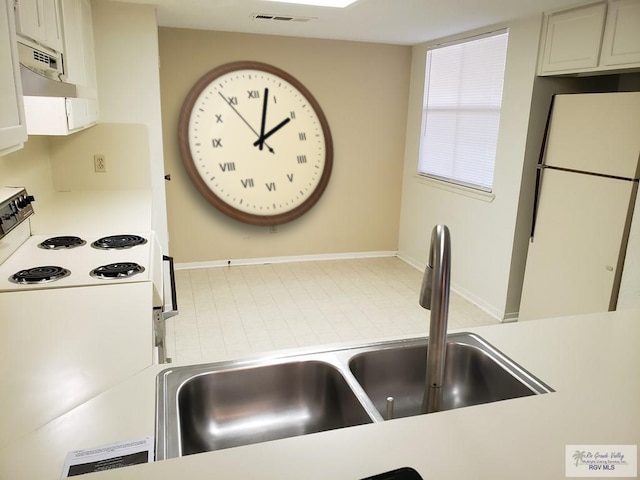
2:02:54
